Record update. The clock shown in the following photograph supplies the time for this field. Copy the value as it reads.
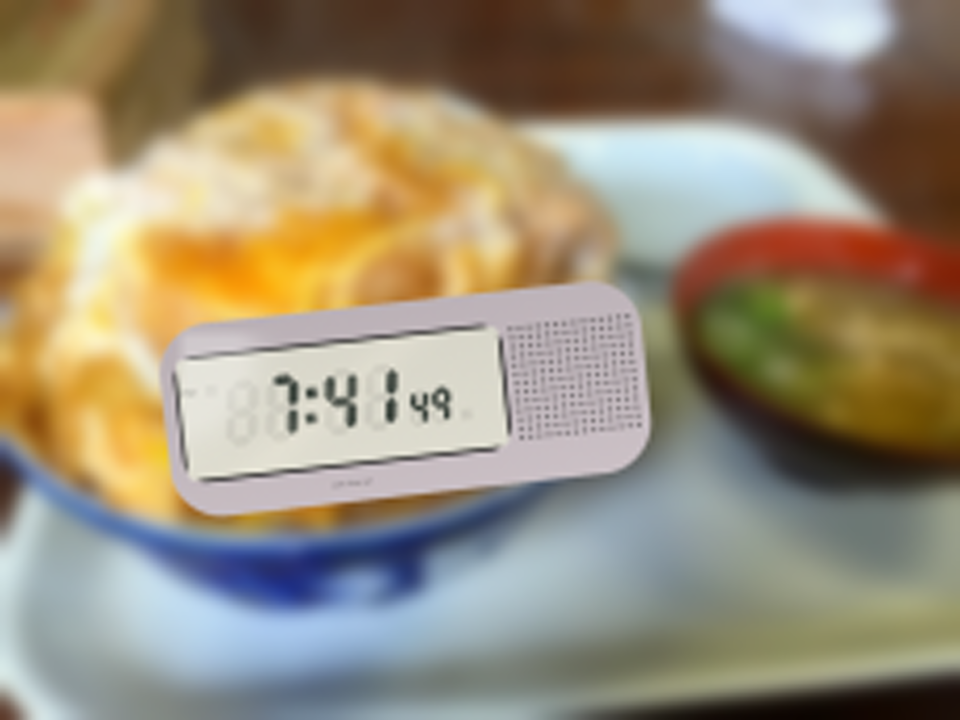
7:41:49
